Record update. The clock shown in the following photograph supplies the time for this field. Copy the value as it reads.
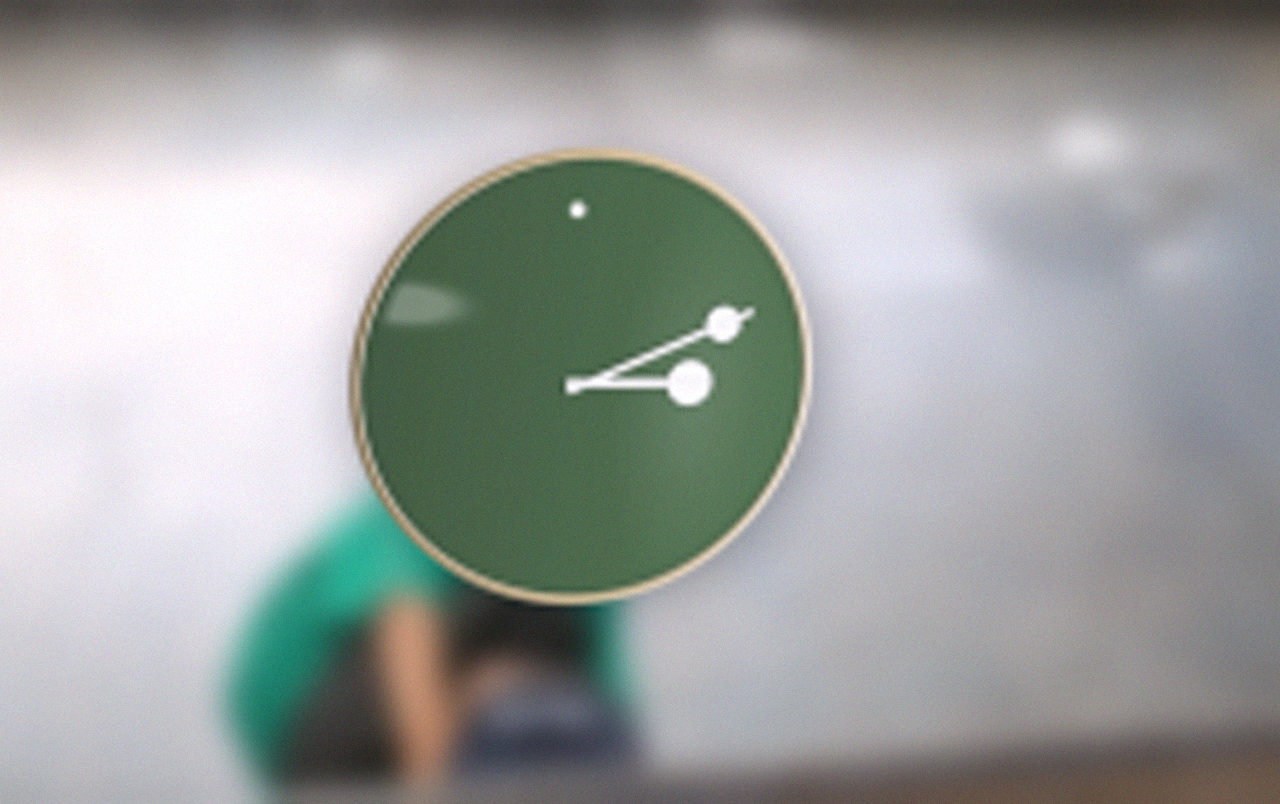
3:12
